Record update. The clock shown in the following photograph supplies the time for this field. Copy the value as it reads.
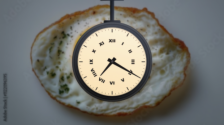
7:20
